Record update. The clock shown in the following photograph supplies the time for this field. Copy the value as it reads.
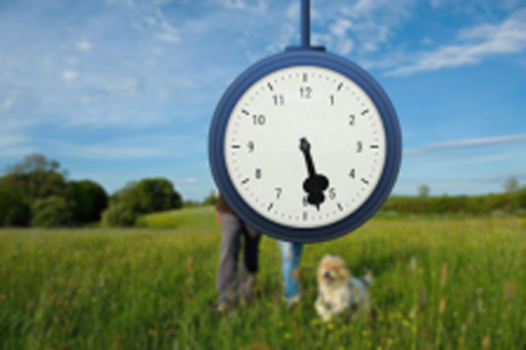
5:28
